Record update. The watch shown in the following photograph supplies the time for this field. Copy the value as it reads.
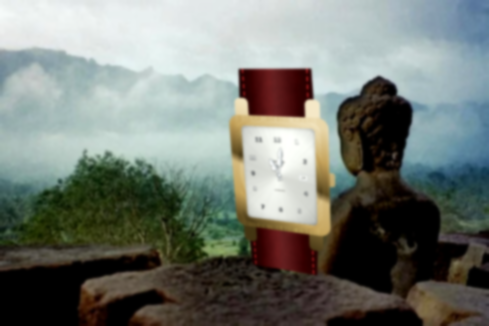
11:01
